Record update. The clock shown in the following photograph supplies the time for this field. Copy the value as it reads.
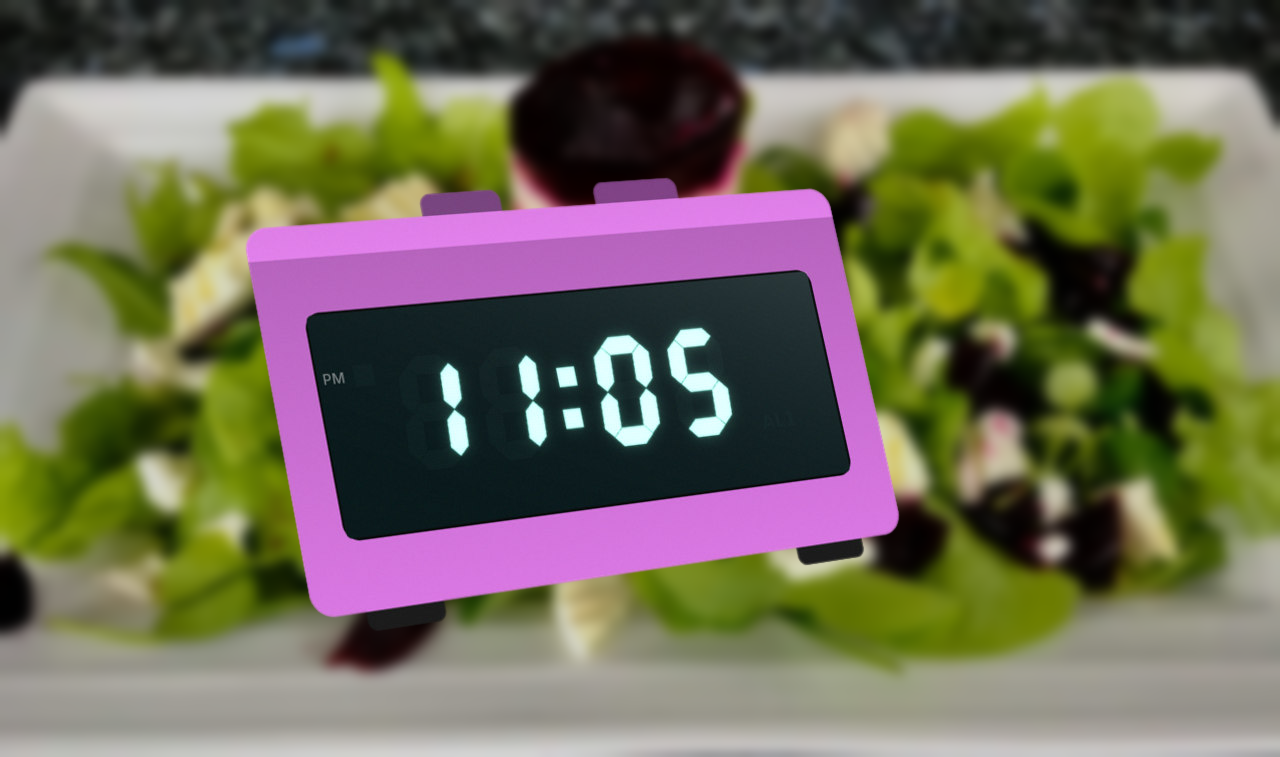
11:05
